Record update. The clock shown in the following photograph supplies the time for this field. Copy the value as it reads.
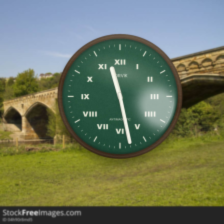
11:28
